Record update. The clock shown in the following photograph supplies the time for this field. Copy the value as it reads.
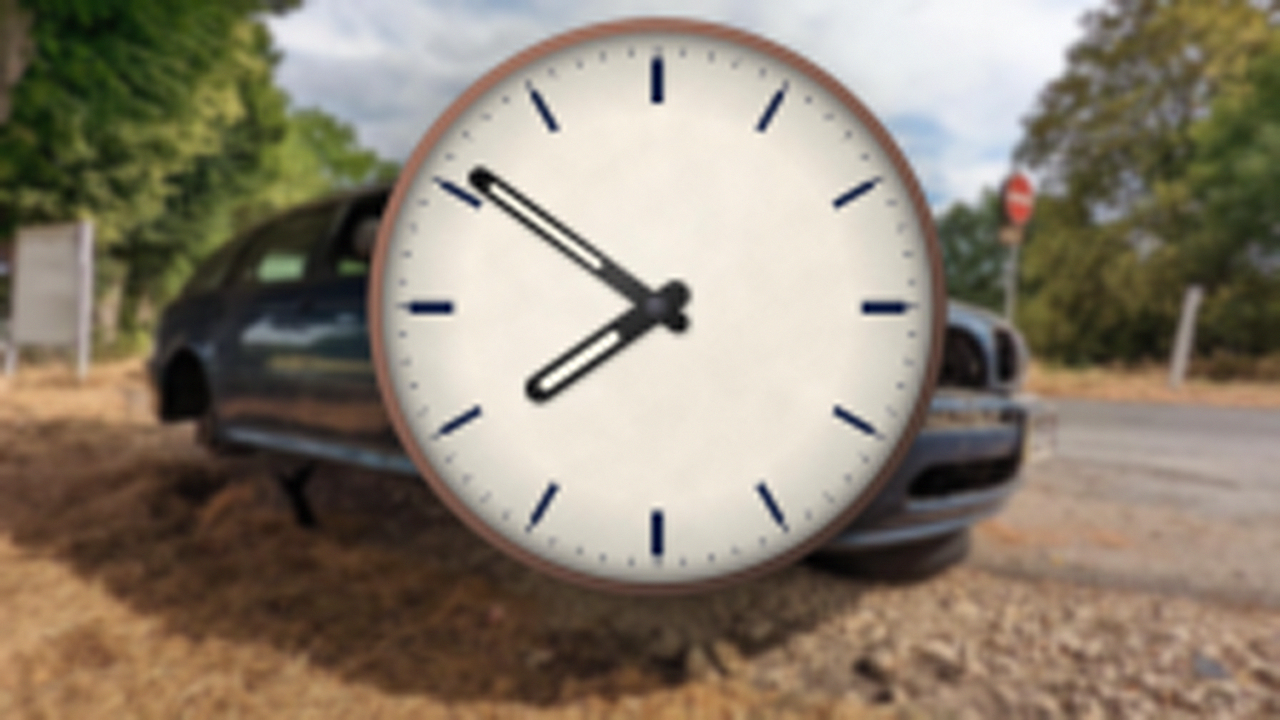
7:51
